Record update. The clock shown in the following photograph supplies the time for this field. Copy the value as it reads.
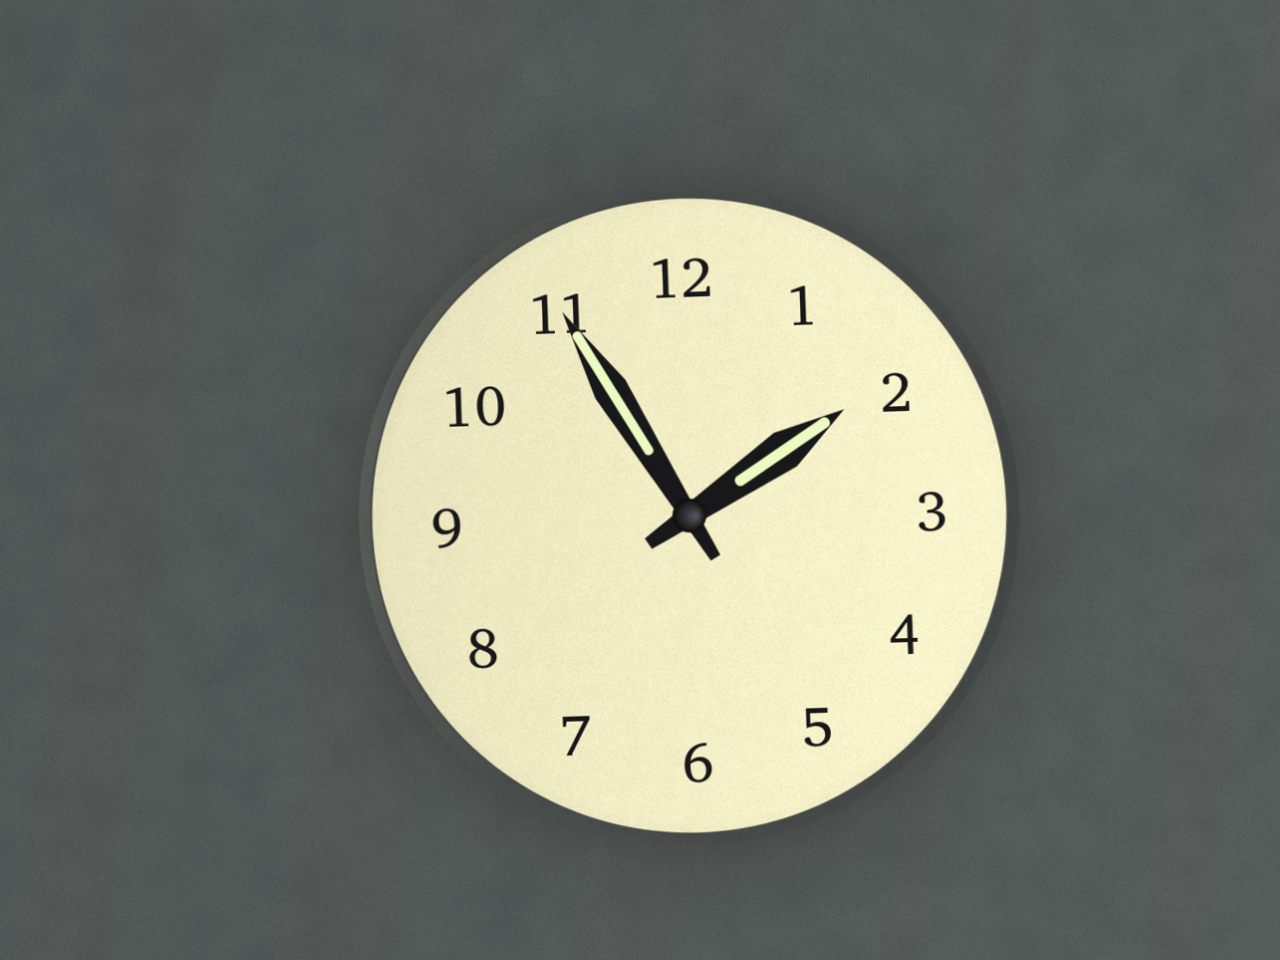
1:55
